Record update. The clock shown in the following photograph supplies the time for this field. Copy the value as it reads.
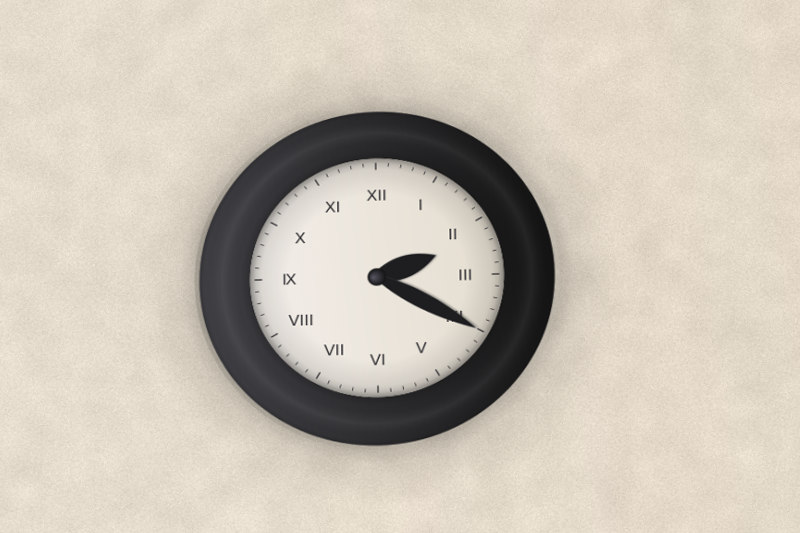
2:20
